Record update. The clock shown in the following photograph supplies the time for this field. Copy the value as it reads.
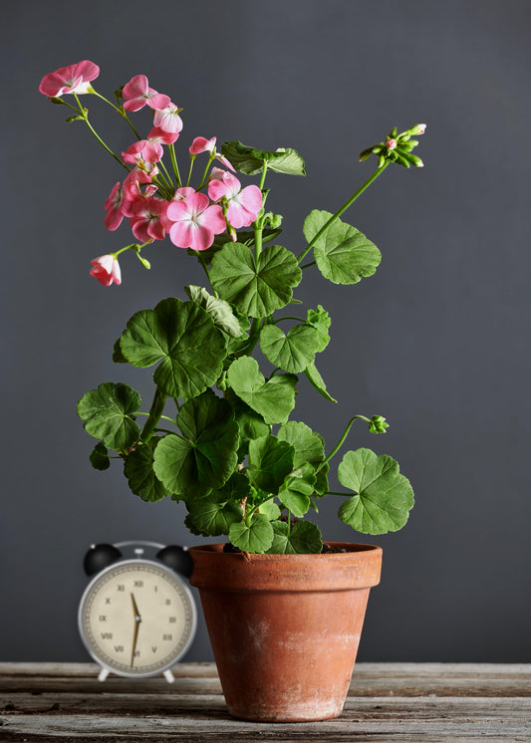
11:31
